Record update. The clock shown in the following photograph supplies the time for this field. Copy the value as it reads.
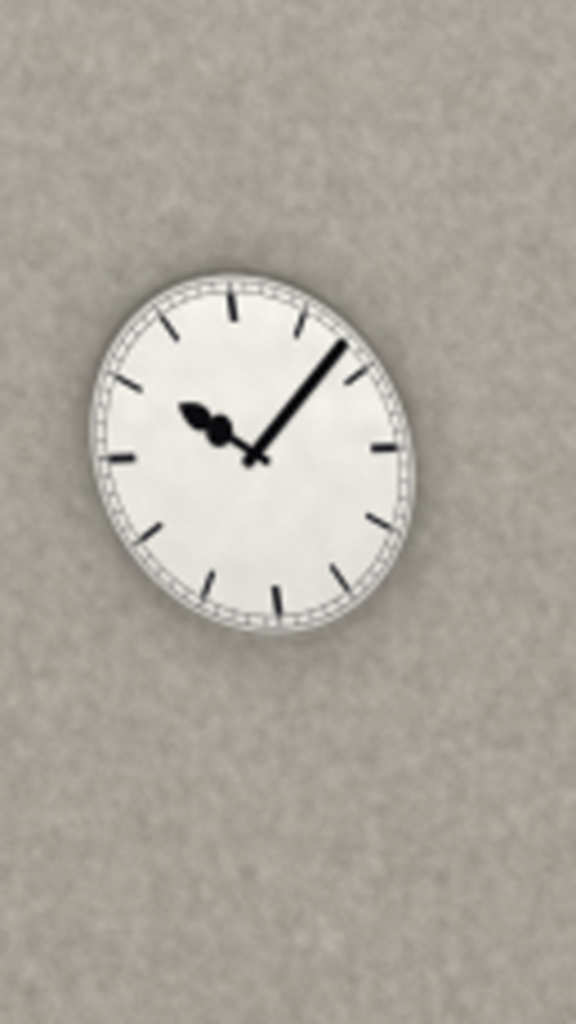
10:08
